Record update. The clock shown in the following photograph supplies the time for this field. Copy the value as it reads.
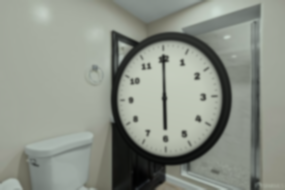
6:00
